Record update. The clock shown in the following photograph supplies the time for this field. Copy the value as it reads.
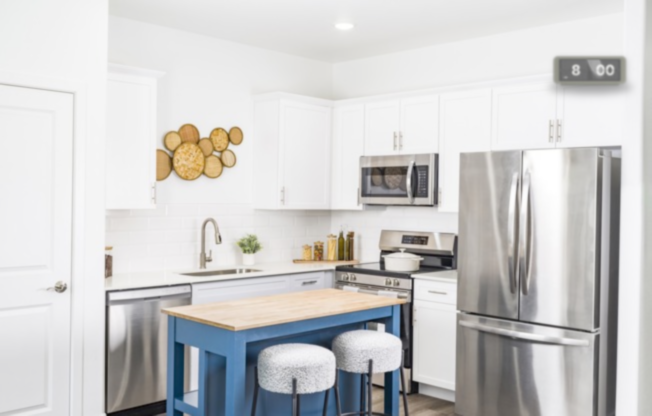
8:00
